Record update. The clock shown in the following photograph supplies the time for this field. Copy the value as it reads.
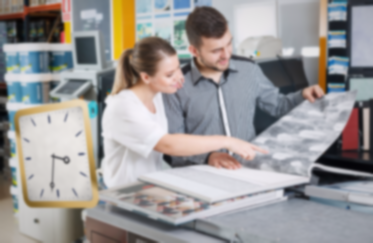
3:32
